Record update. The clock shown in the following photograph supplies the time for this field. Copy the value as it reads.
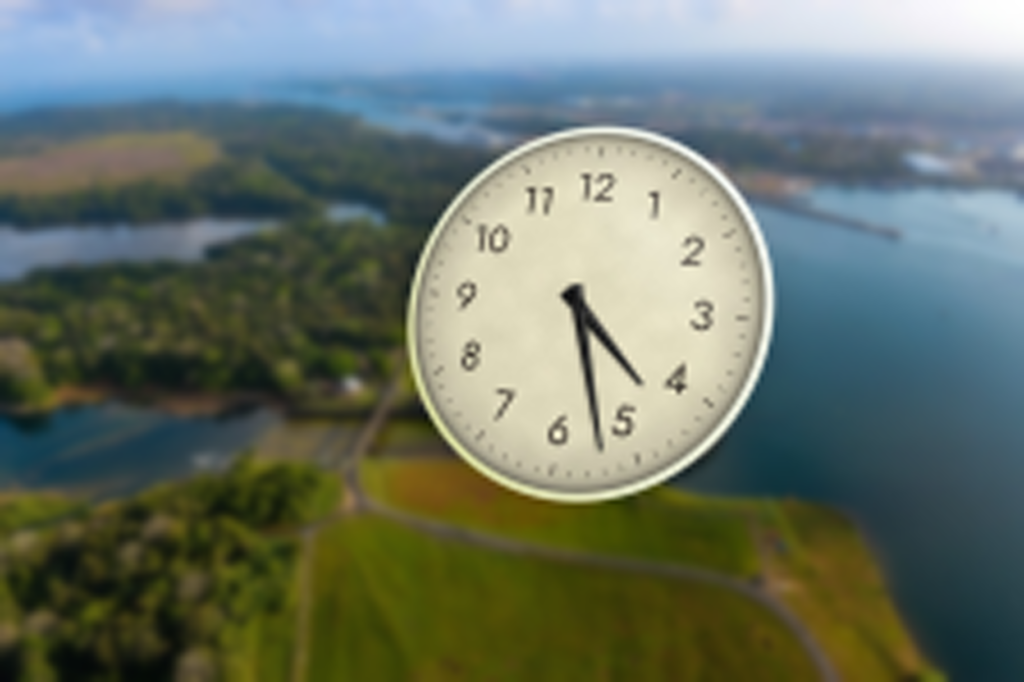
4:27
